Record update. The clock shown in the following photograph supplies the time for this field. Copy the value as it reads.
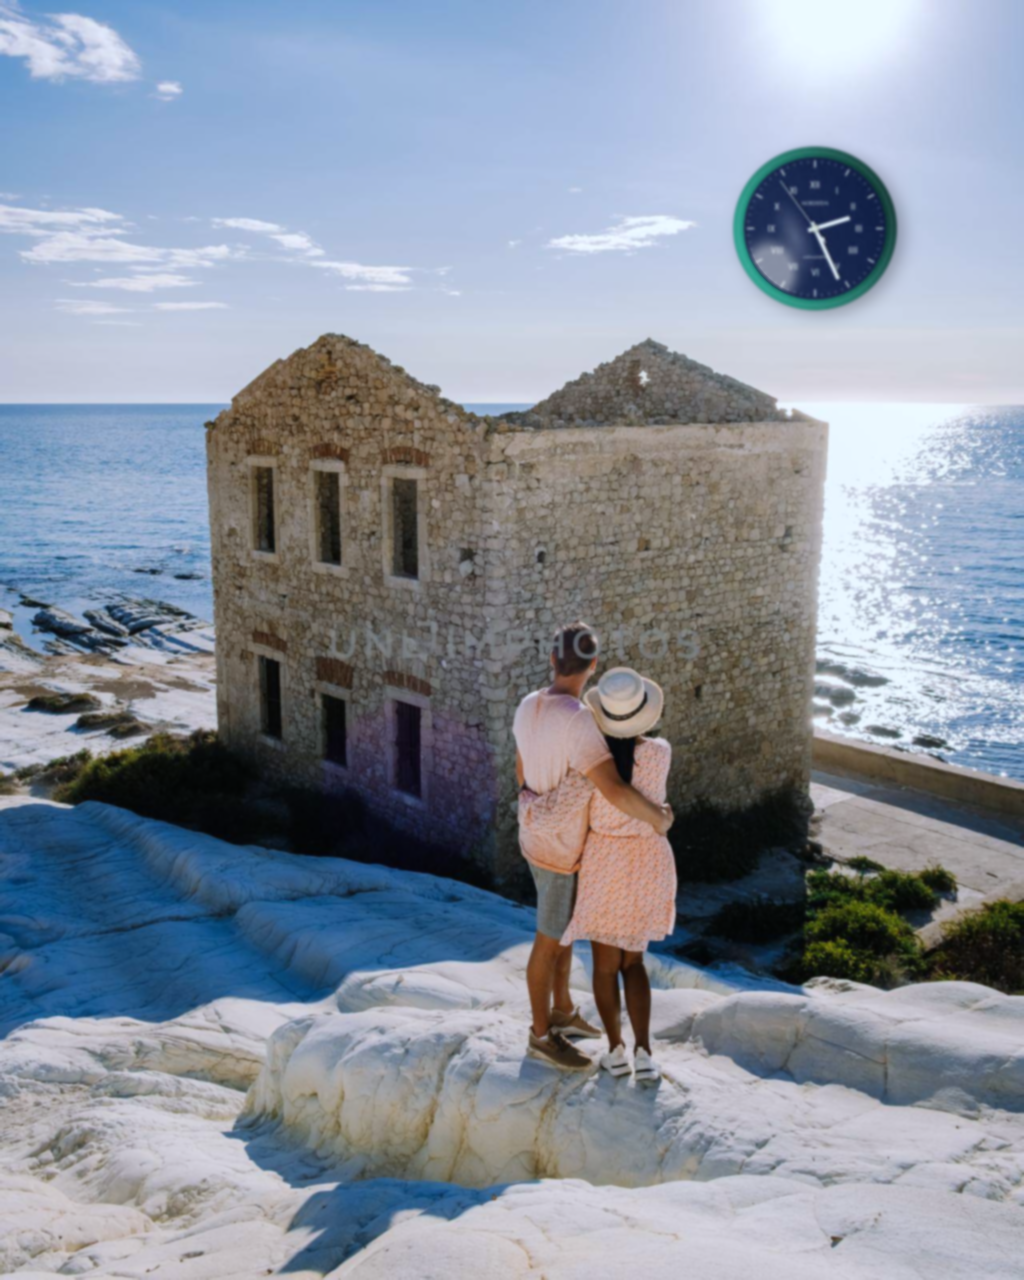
2:25:54
